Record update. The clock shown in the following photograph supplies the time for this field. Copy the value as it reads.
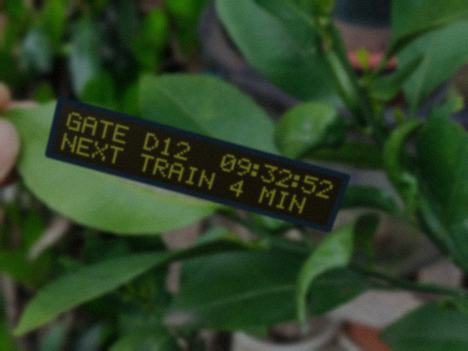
9:32:52
